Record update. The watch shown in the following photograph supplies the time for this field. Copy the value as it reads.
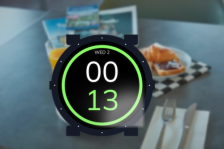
0:13
